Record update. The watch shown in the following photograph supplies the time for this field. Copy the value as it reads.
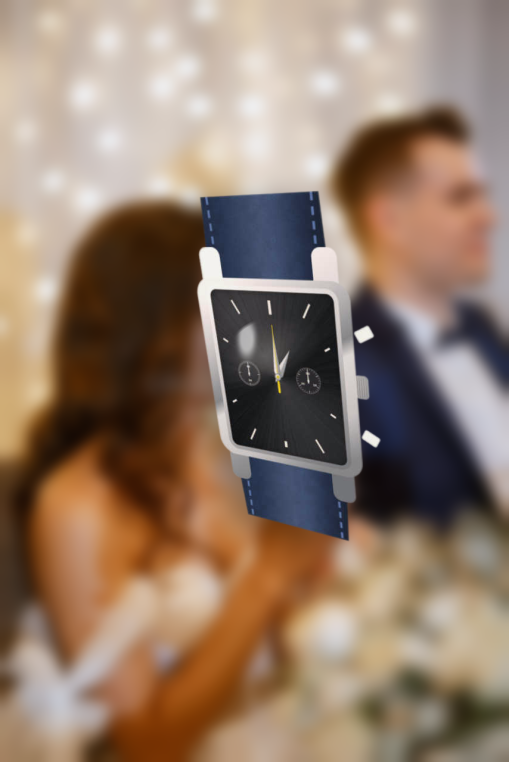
1:00
